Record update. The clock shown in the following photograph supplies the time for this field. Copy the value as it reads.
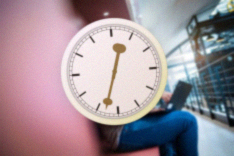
12:33
